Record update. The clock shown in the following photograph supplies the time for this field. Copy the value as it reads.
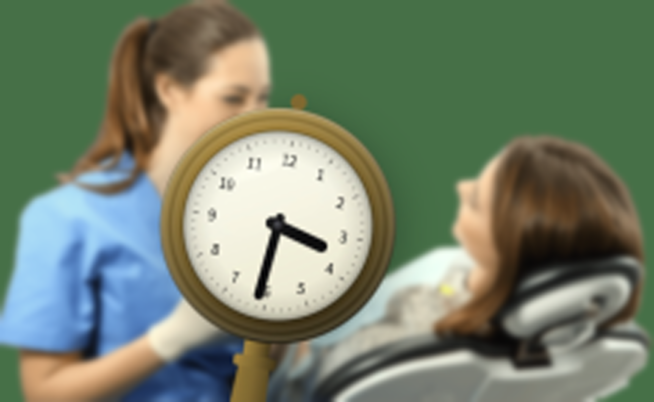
3:31
